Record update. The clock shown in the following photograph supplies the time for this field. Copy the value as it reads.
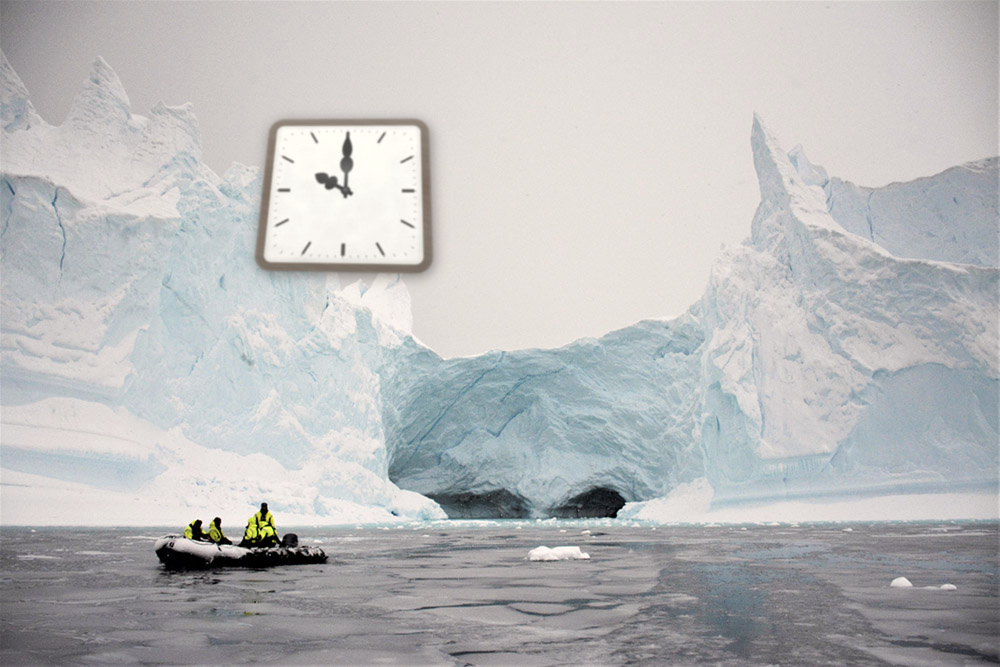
10:00
